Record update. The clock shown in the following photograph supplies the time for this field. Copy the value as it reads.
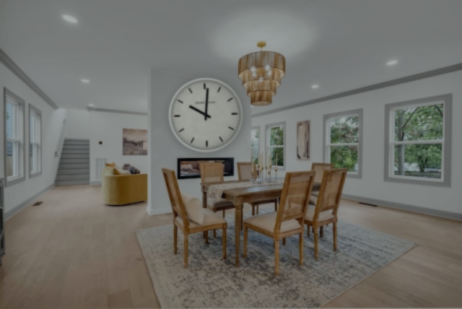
10:01
